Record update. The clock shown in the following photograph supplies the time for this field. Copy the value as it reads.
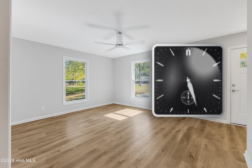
5:27
